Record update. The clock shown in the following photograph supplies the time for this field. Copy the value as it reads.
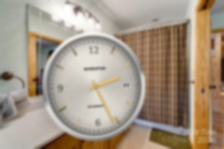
2:26
